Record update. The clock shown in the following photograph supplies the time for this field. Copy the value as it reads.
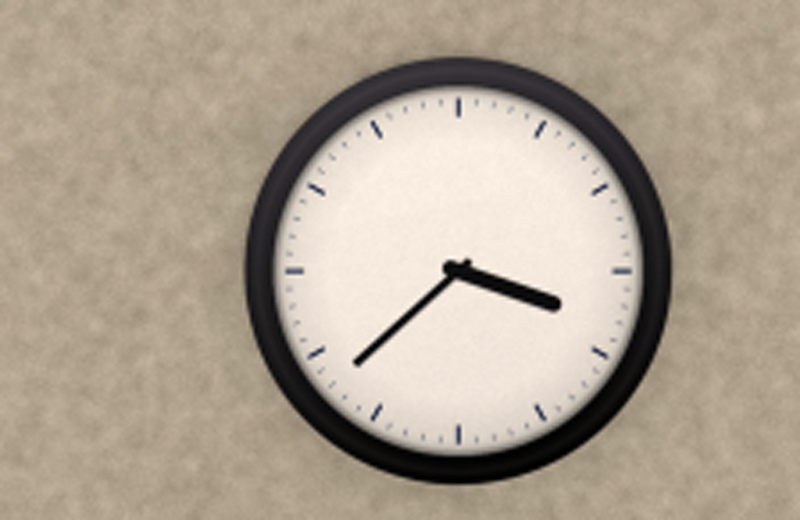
3:38
